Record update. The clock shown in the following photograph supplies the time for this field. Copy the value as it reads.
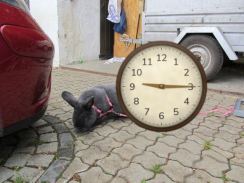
9:15
